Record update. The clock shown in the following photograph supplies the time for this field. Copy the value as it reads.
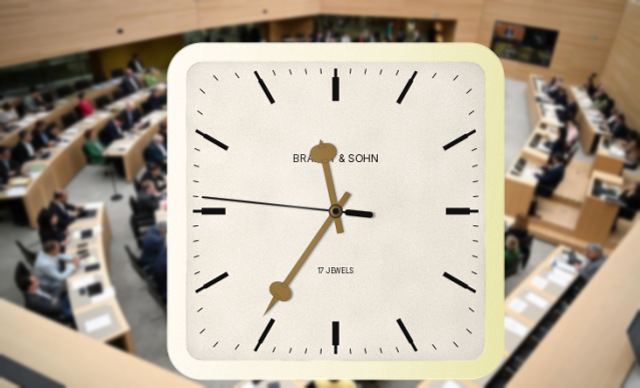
11:35:46
